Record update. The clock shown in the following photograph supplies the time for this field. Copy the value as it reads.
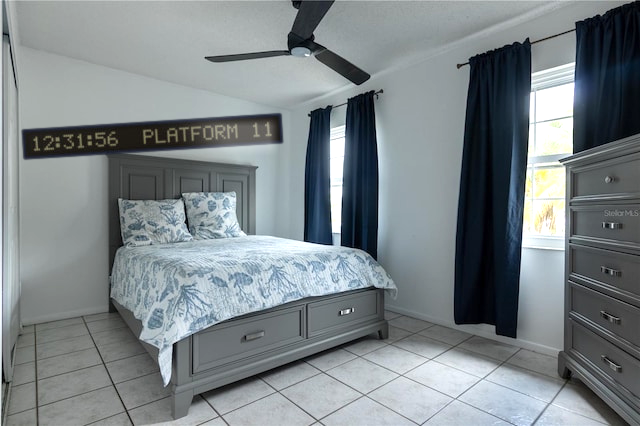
12:31:56
